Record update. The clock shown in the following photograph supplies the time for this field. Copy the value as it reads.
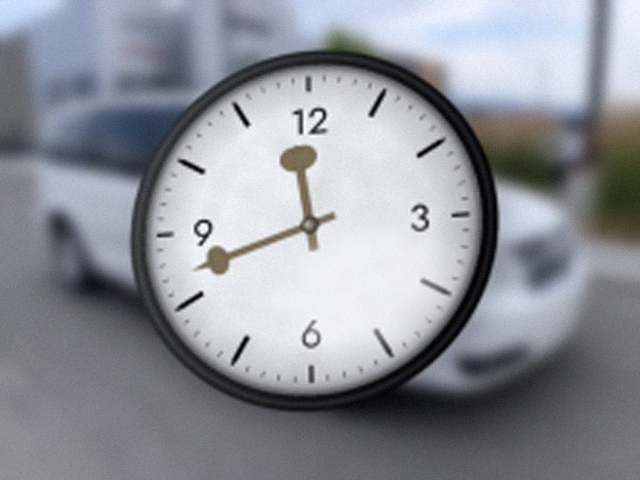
11:42
